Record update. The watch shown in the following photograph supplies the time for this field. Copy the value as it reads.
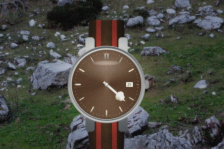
4:22
